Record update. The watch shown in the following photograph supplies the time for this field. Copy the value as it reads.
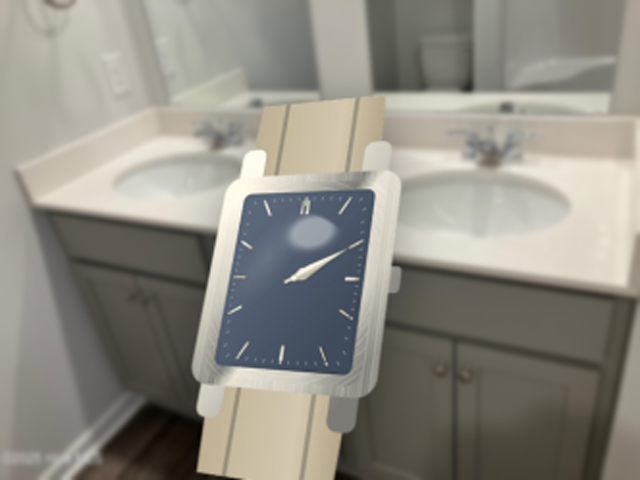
2:10
